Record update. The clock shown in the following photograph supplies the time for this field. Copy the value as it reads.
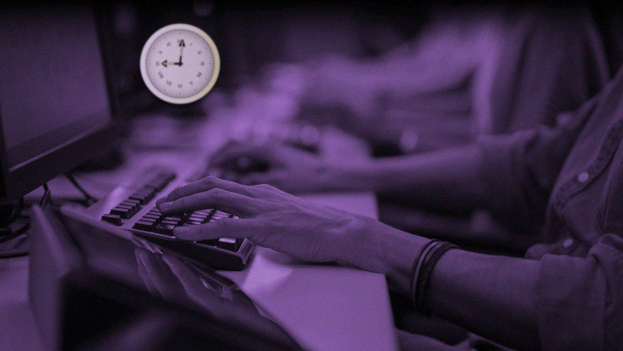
9:01
